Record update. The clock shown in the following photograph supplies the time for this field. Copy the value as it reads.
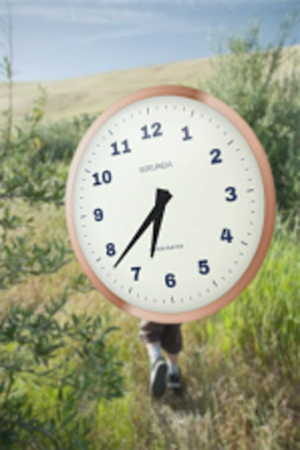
6:38
